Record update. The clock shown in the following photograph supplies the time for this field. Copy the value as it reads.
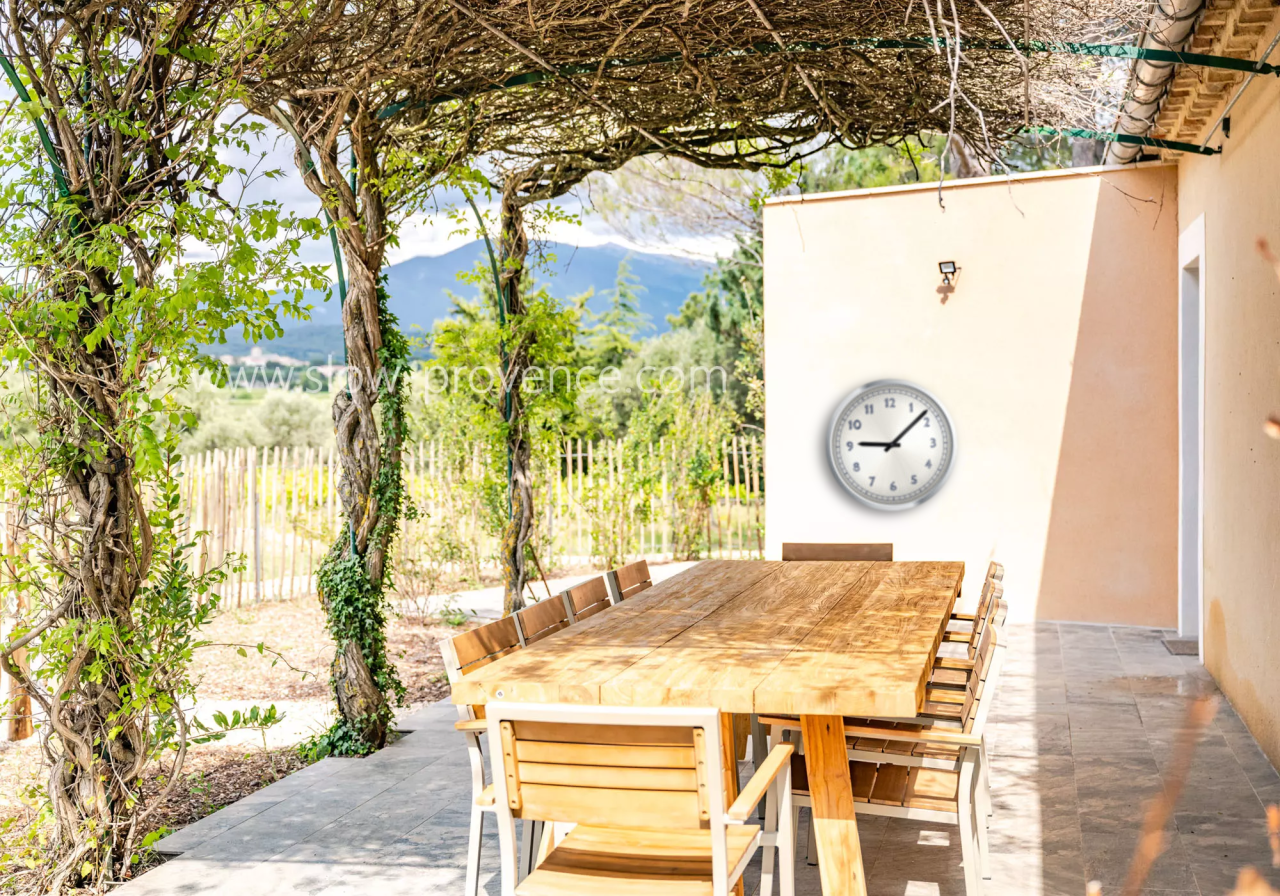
9:08
